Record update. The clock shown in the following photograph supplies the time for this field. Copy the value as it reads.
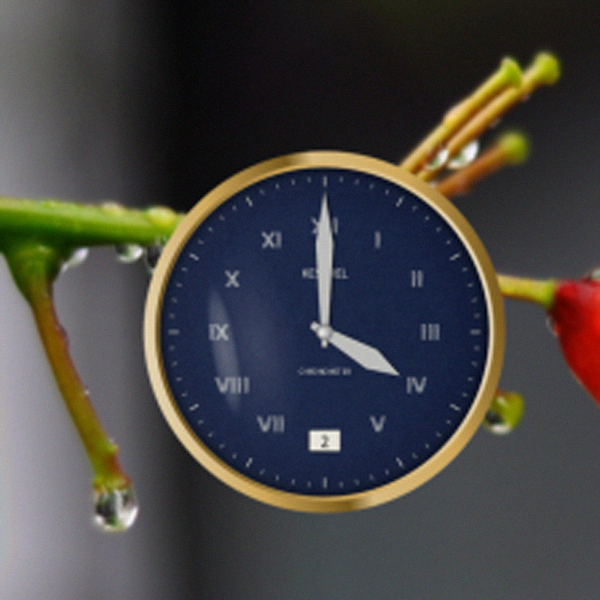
4:00
